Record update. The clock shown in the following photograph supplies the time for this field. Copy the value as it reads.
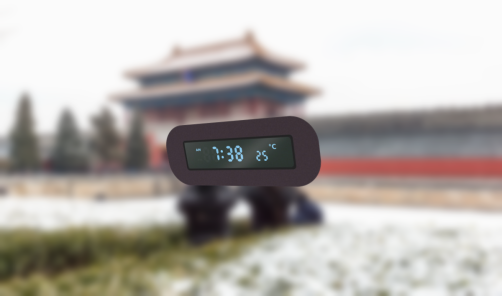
7:38
